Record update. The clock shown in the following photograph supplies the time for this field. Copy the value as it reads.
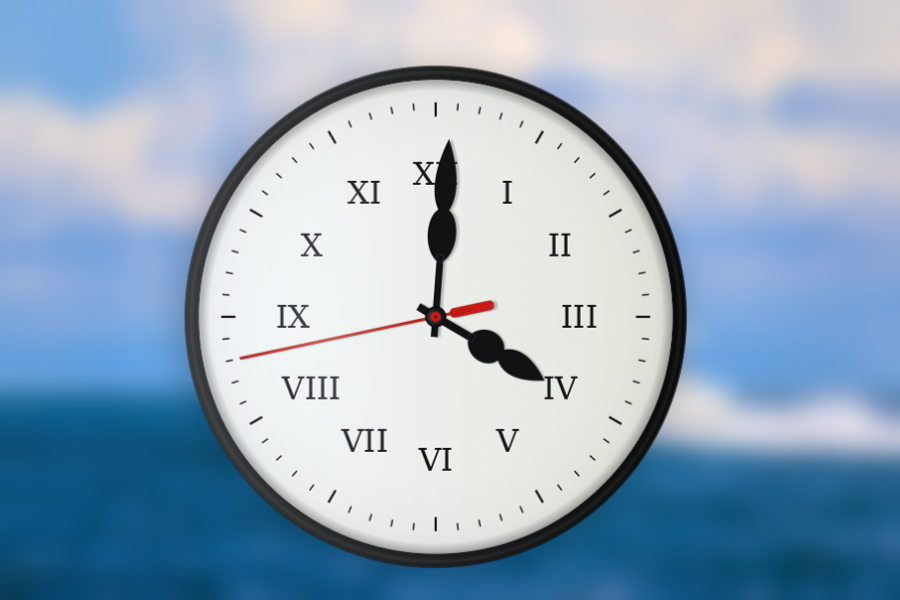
4:00:43
